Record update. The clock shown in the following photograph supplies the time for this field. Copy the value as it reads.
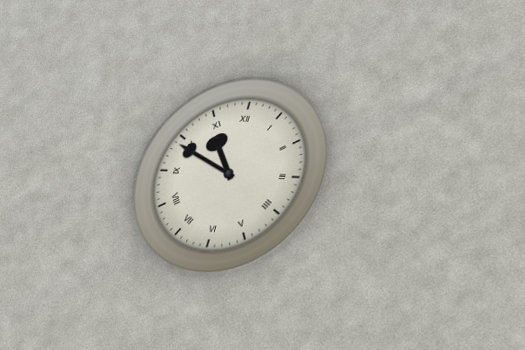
10:49
